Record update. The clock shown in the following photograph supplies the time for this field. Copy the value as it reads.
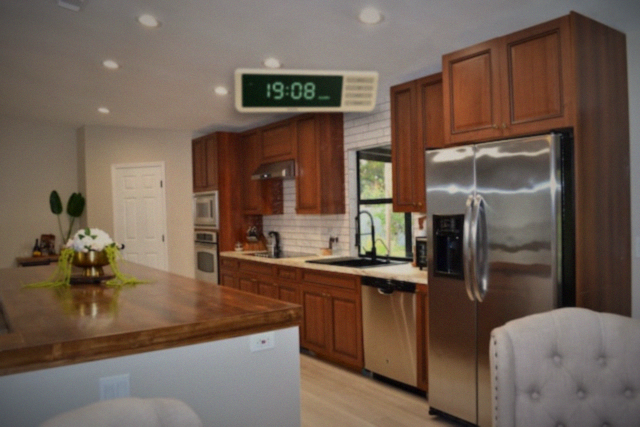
19:08
